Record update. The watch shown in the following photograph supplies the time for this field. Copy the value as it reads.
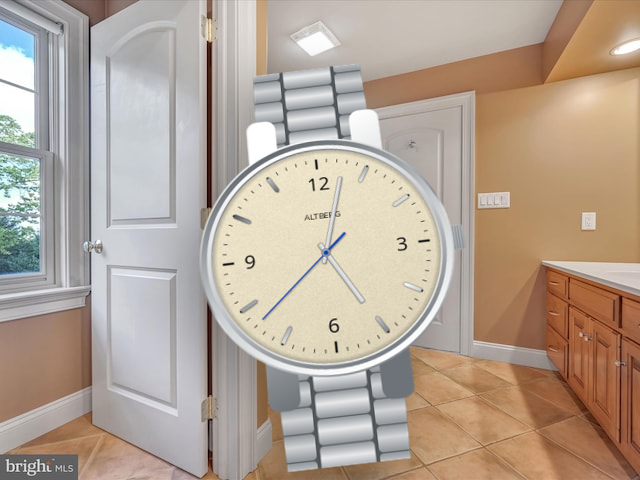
5:02:38
